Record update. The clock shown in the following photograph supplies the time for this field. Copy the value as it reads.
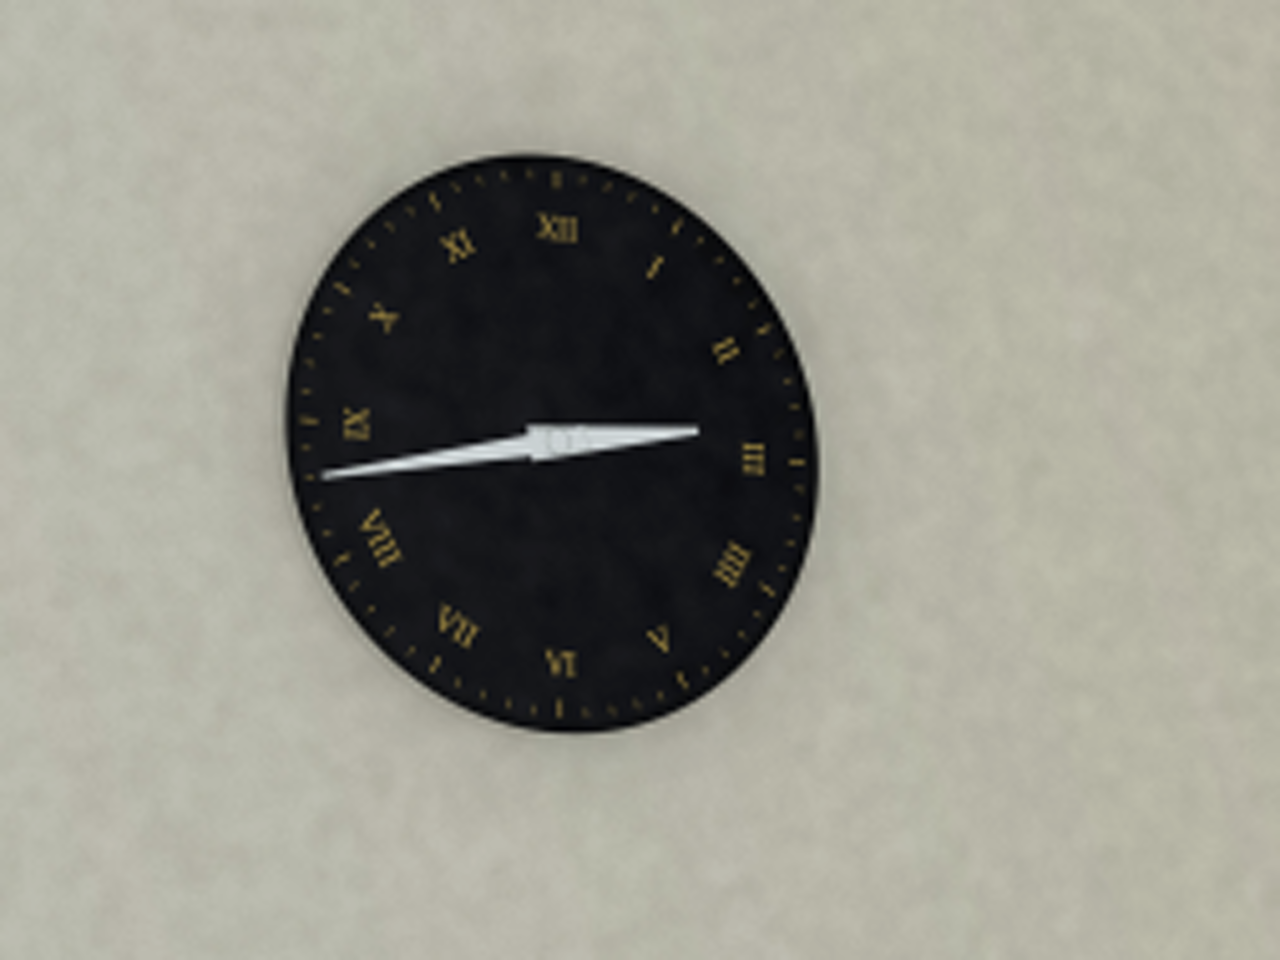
2:43
